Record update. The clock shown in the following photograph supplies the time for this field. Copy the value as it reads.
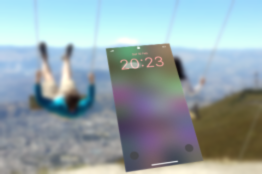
20:23
